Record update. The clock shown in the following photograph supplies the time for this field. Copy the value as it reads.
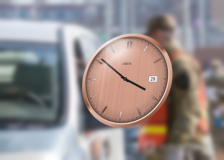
3:51
